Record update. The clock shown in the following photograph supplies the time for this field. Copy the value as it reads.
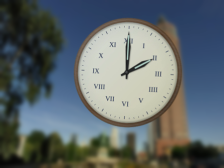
2:00
